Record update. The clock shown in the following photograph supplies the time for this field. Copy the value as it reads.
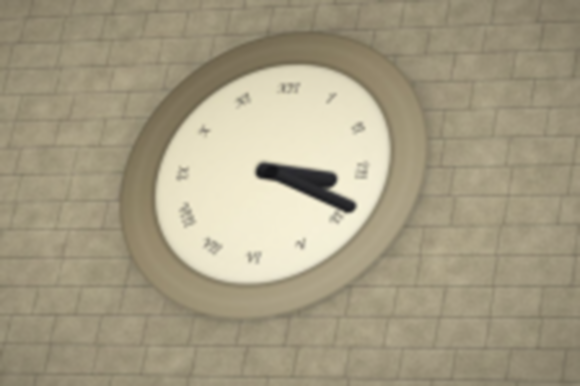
3:19
